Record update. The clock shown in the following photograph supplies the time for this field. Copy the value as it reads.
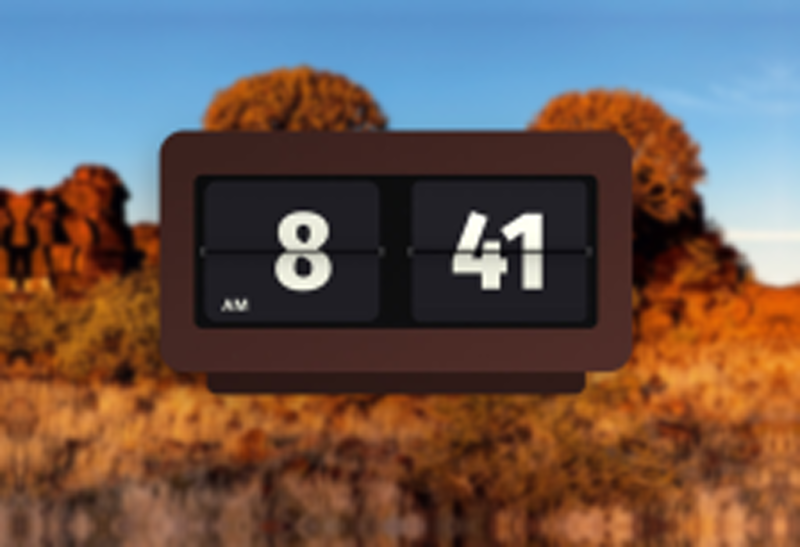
8:41
